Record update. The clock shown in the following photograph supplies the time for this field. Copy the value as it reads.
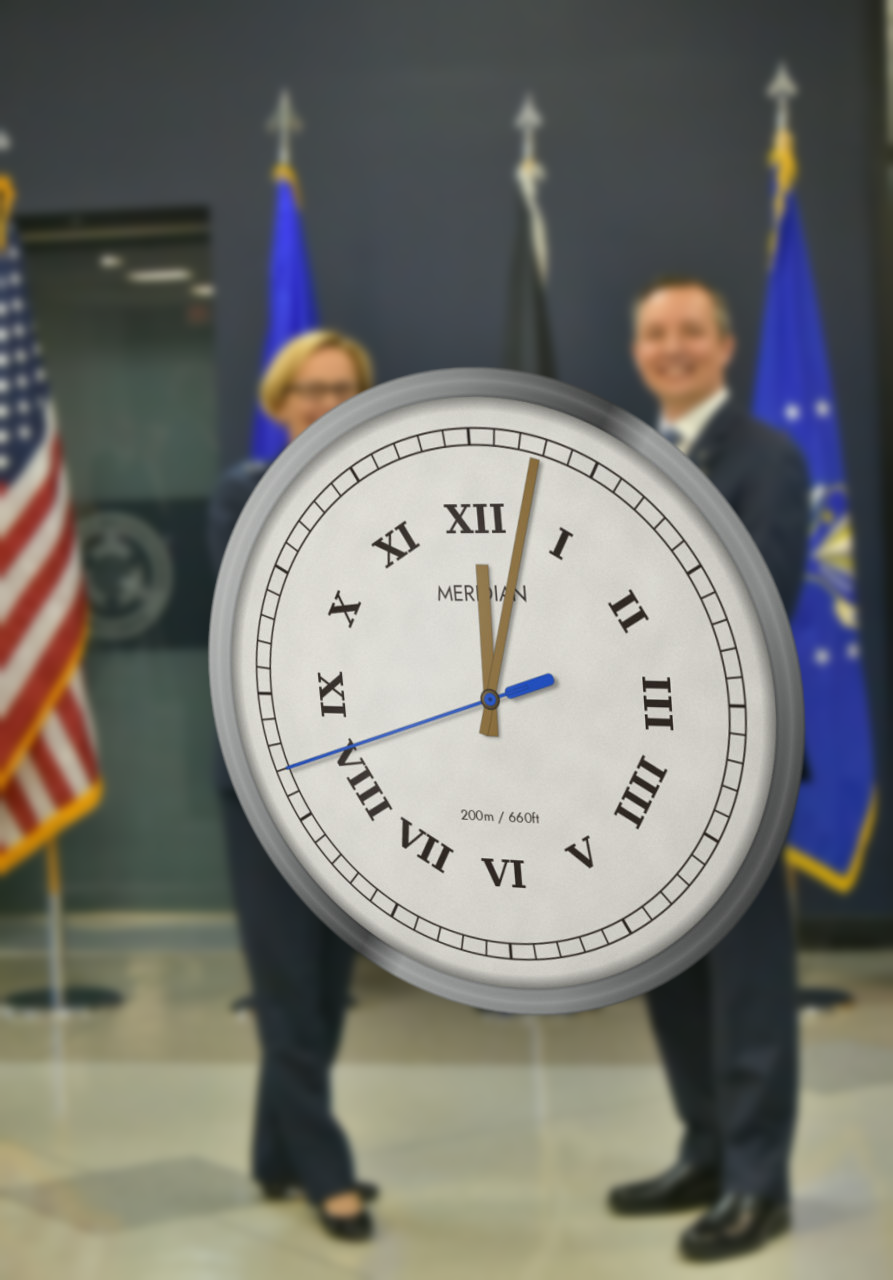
12:02:42
